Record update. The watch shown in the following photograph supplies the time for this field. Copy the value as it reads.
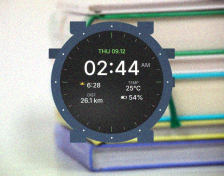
2:44
